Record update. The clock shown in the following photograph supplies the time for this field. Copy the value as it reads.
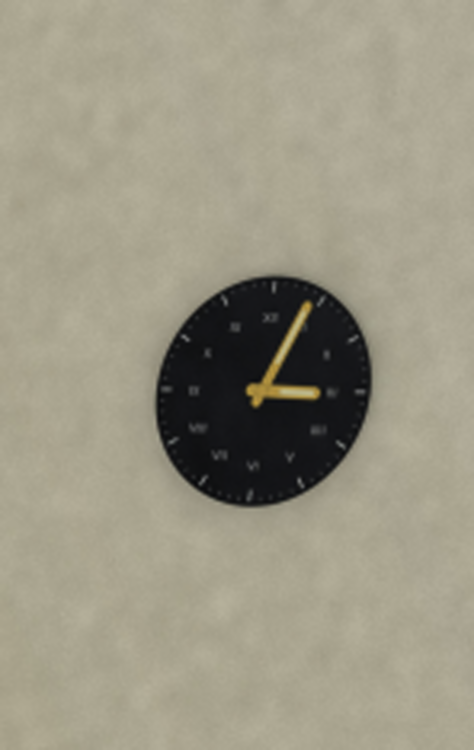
3:04
